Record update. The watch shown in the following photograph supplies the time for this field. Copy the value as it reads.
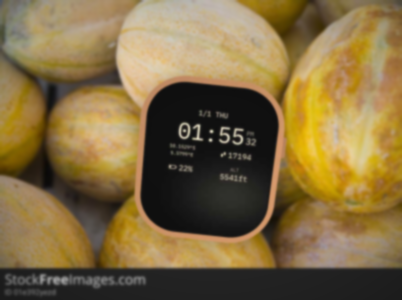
1:55
